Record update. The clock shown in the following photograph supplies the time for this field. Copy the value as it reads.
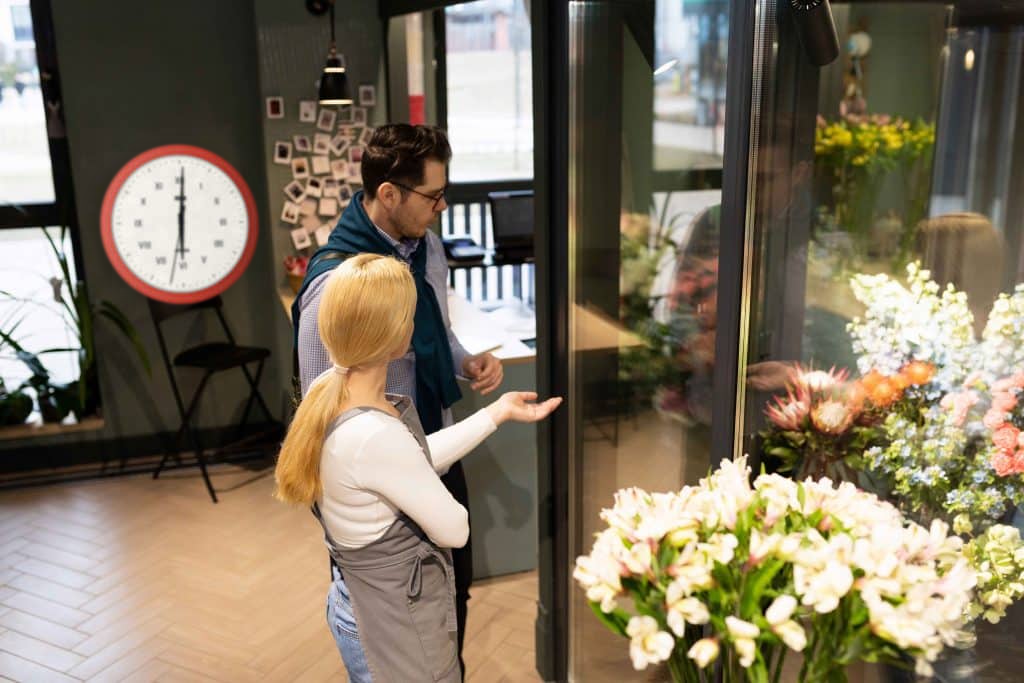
6:00:32
